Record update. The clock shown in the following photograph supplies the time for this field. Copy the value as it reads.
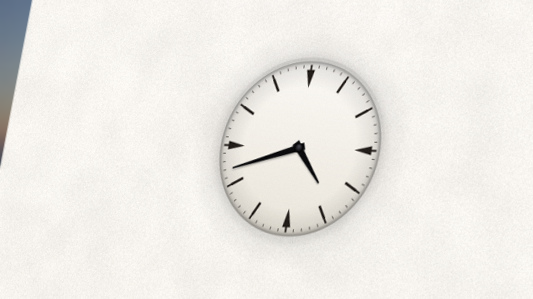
4:42
